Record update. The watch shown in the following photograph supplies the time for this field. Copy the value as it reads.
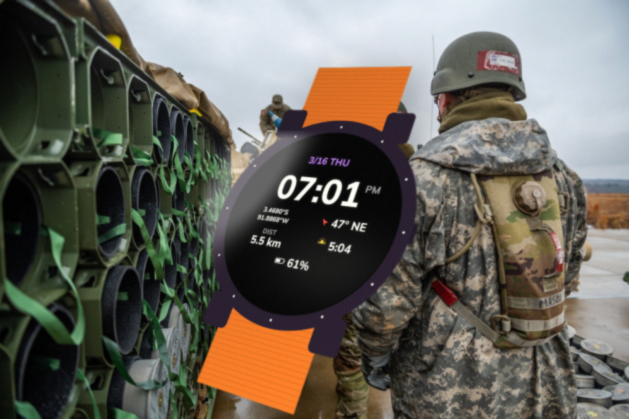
7:01
